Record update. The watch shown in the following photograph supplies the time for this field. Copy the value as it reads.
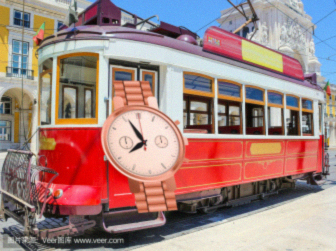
7:56
